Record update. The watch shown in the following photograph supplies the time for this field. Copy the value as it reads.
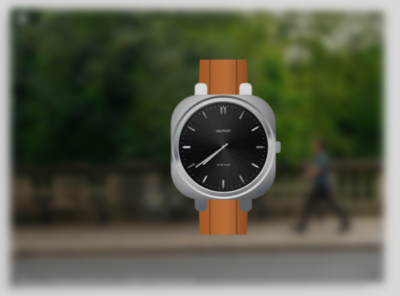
7:39
